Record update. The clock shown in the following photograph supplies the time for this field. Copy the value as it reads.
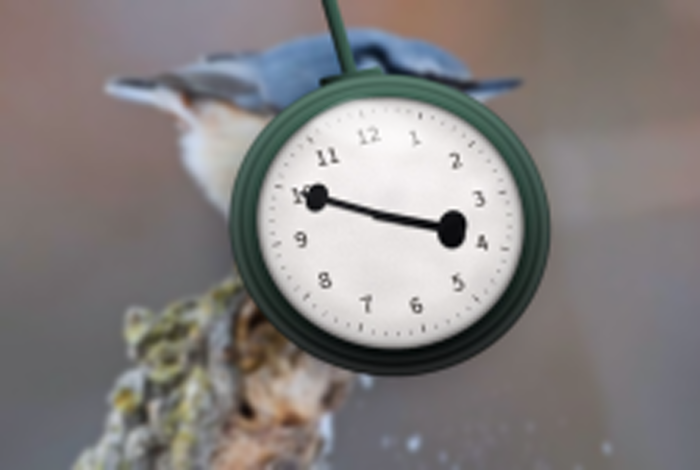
3:50
